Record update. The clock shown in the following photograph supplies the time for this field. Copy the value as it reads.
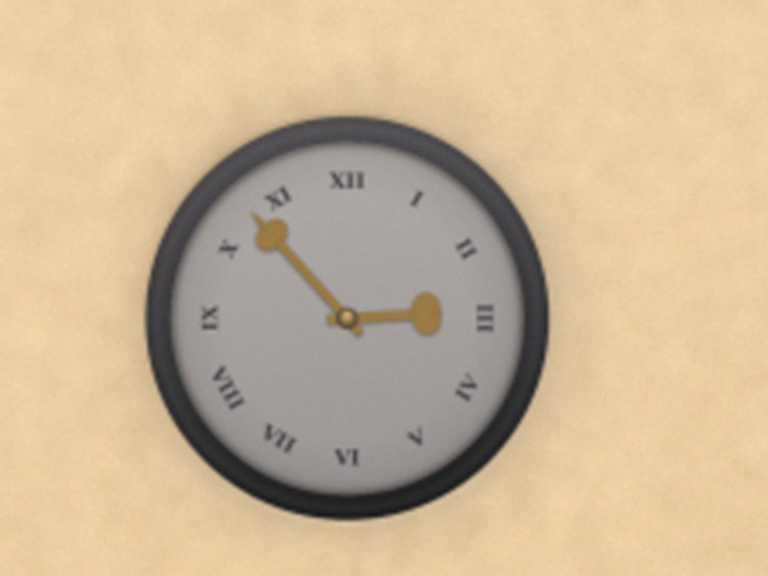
2:53
